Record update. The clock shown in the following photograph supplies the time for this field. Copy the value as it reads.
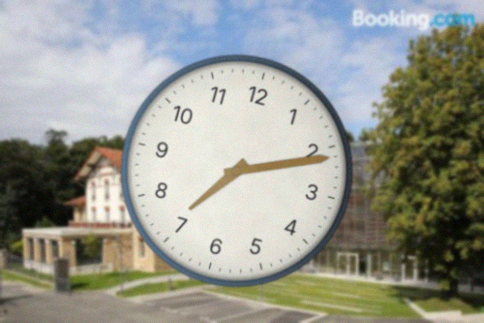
7:11
